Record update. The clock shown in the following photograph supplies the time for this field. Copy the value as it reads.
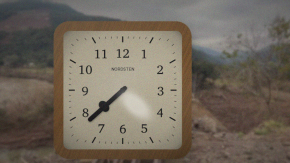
7:38
